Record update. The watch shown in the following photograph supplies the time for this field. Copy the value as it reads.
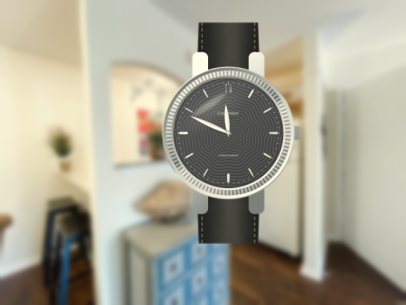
11:49
